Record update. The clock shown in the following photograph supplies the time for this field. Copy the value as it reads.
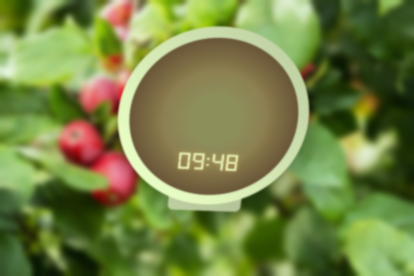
9:48
